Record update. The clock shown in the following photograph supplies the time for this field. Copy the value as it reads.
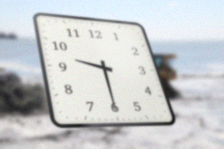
9:30
